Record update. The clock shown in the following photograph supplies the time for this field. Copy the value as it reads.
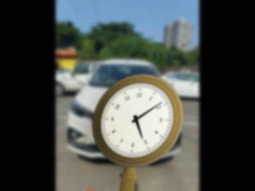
5:09
